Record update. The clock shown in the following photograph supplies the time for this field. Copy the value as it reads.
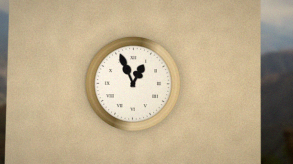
12:56
